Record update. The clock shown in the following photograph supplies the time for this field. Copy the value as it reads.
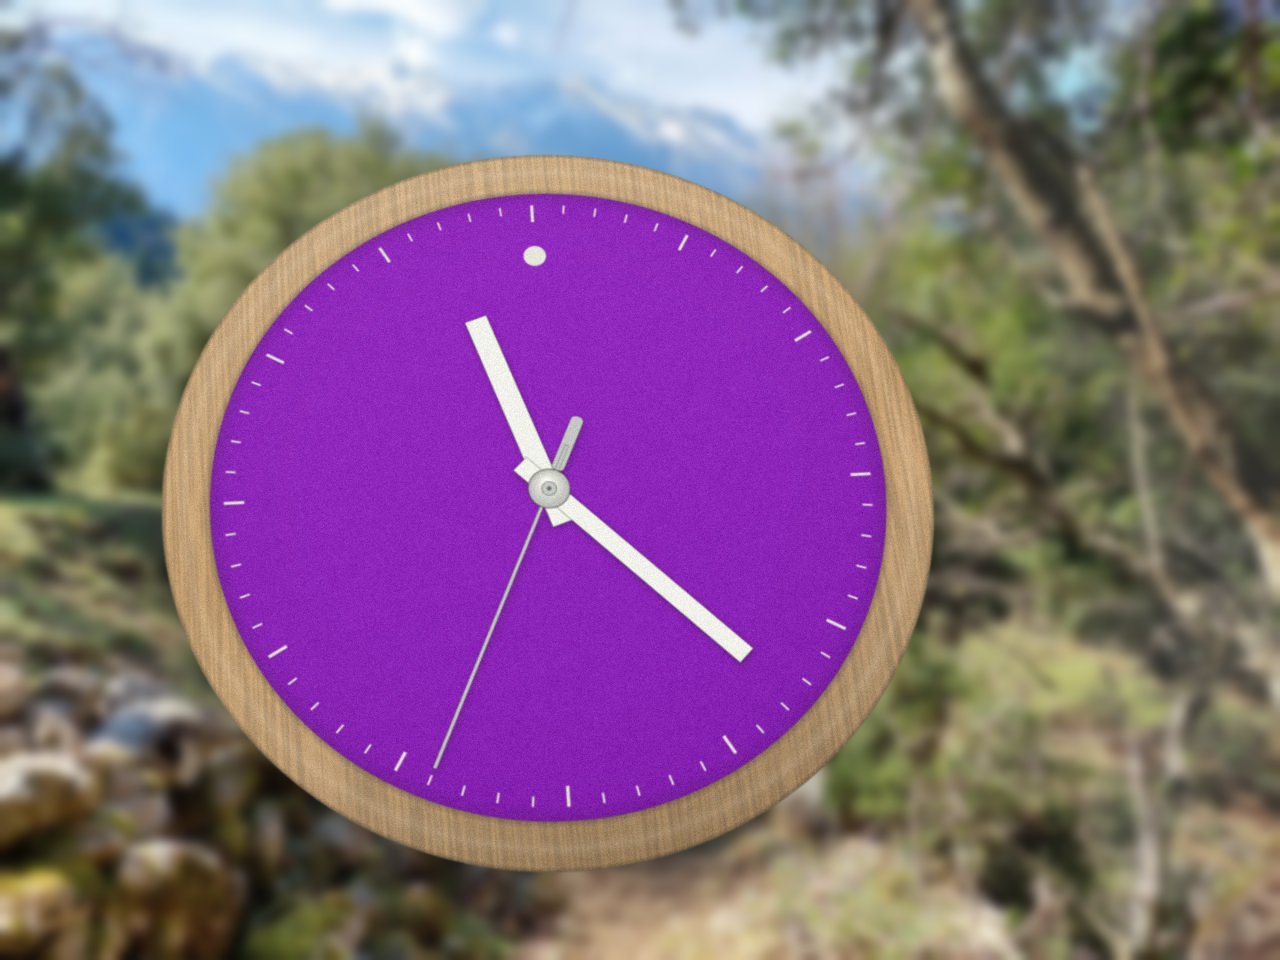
11:22:34
